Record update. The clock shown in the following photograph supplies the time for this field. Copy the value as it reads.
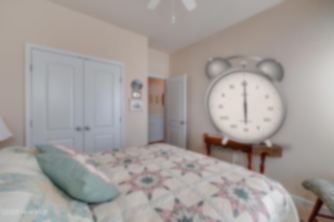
6:00
